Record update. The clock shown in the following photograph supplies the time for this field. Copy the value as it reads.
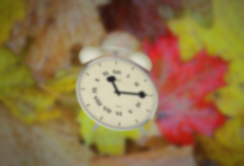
11:15
